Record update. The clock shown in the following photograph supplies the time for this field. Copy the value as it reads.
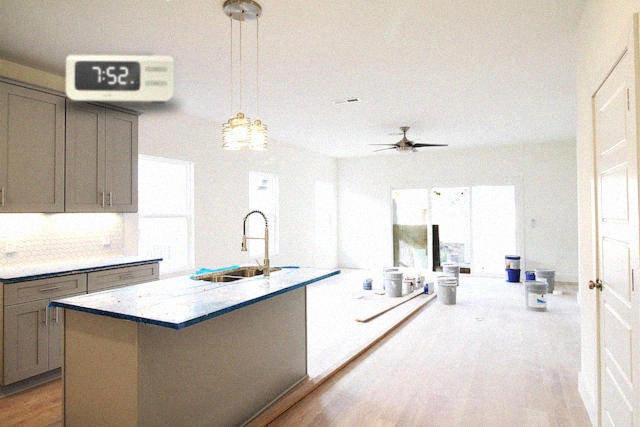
7:52
